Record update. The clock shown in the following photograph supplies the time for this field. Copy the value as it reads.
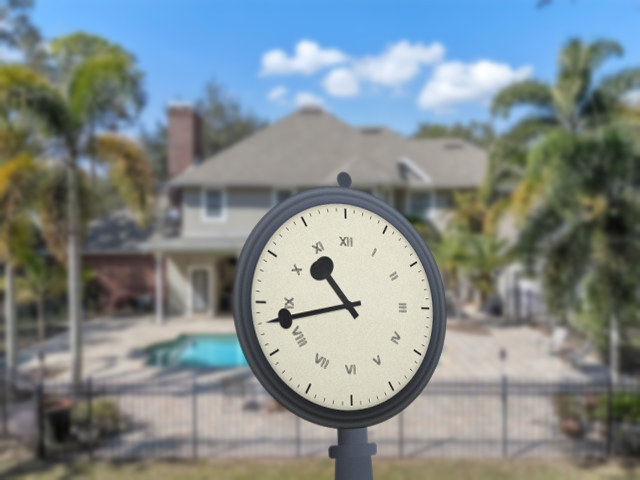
10:43
